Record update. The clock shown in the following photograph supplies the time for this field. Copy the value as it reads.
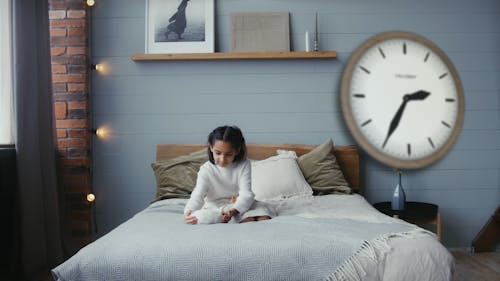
2:35
